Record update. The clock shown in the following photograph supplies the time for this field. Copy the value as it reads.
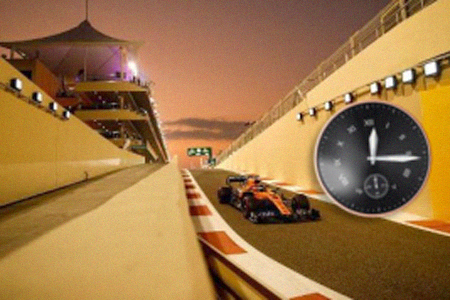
12:16
